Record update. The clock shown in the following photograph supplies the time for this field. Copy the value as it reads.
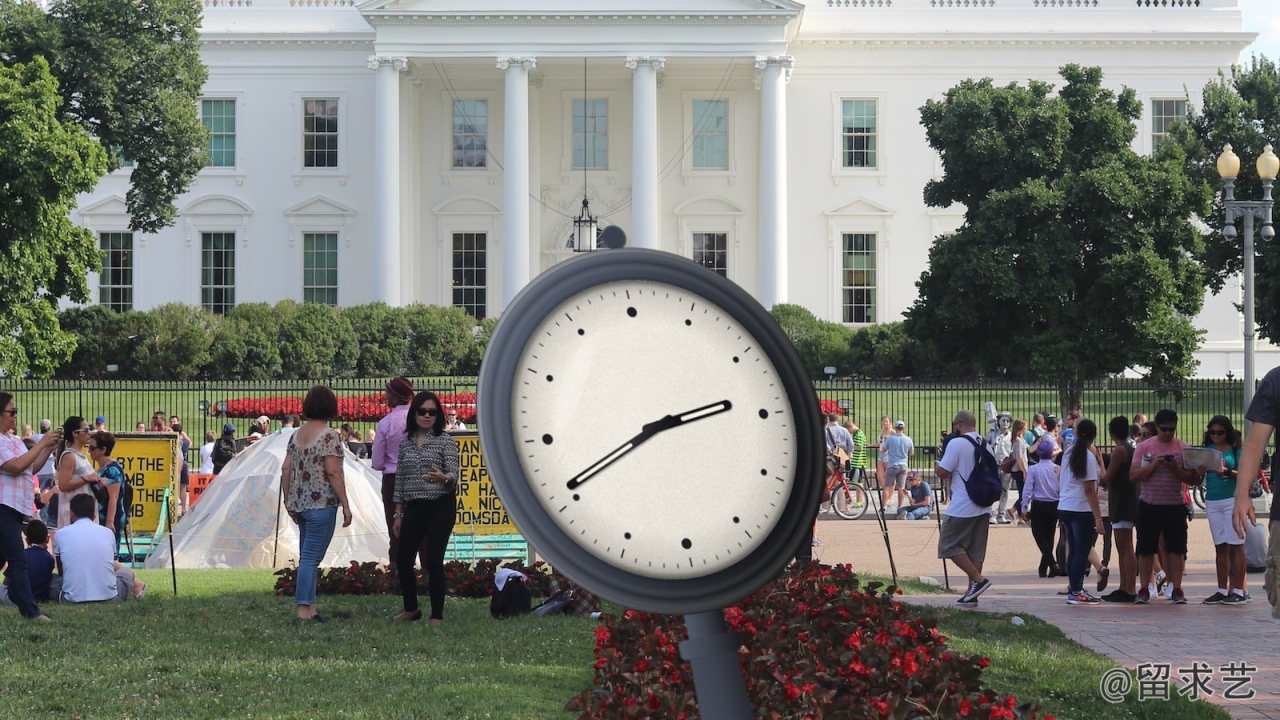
2:41
